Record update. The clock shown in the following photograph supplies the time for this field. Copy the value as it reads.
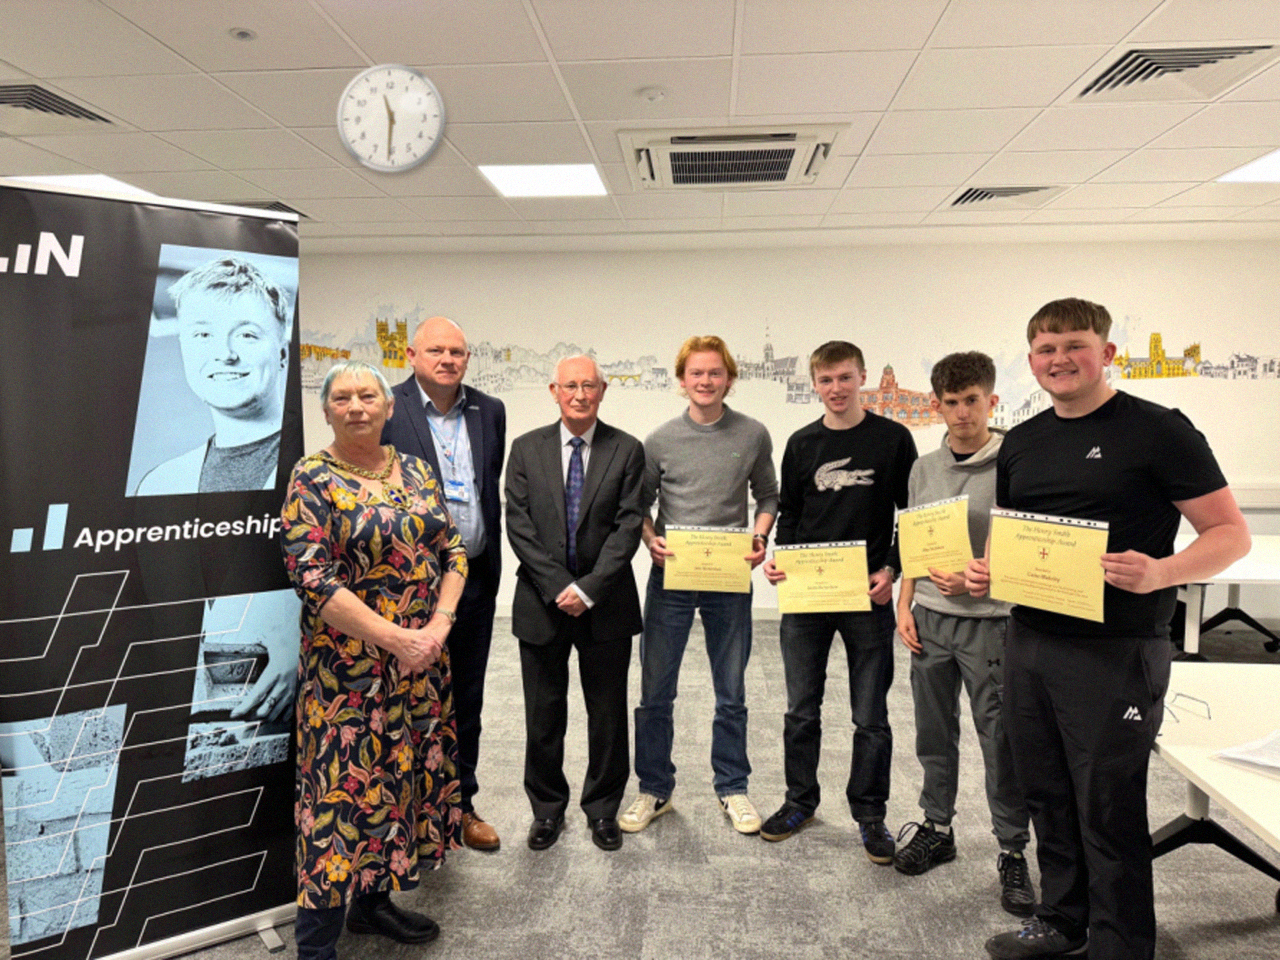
11:31
